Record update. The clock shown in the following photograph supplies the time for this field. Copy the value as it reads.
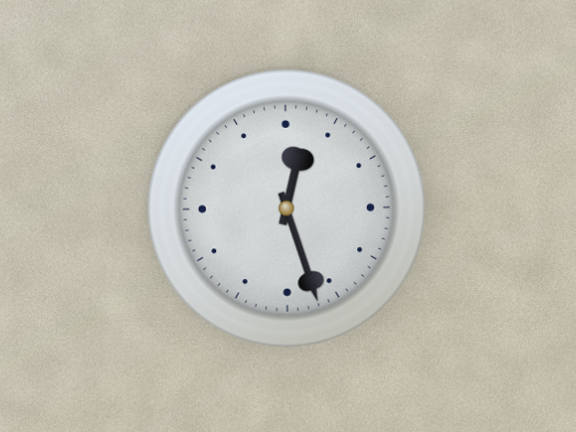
12:27
